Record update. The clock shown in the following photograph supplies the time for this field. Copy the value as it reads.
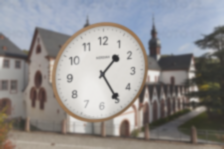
1:25
